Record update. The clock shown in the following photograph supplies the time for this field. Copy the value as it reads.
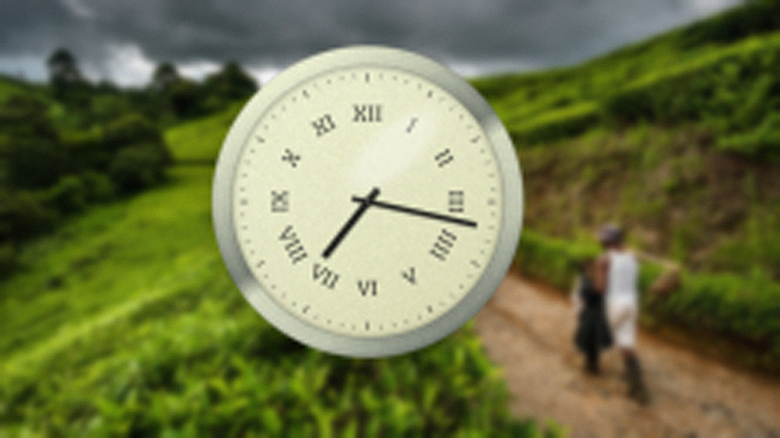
7:17
